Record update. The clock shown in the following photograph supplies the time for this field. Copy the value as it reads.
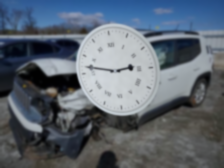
2:47
